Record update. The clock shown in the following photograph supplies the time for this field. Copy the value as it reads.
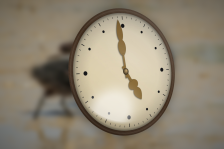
4:59
